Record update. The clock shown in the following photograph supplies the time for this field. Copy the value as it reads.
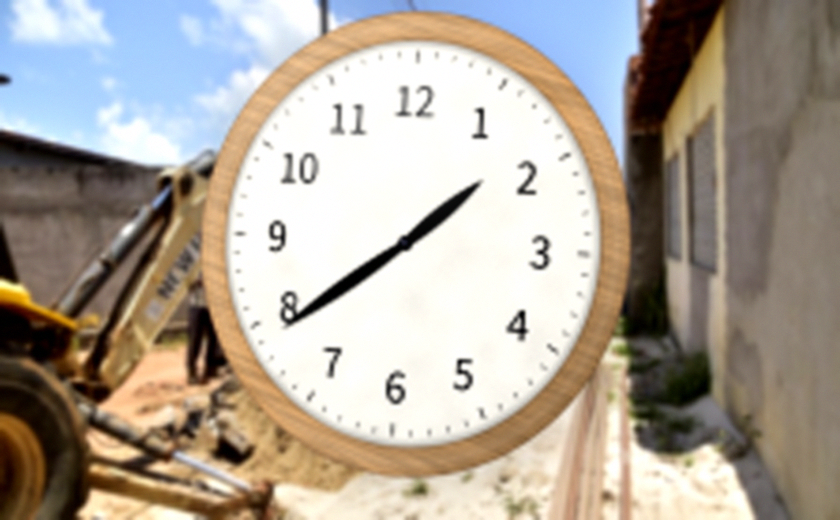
1:39
